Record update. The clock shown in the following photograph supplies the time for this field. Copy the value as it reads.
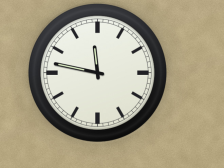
11:47
